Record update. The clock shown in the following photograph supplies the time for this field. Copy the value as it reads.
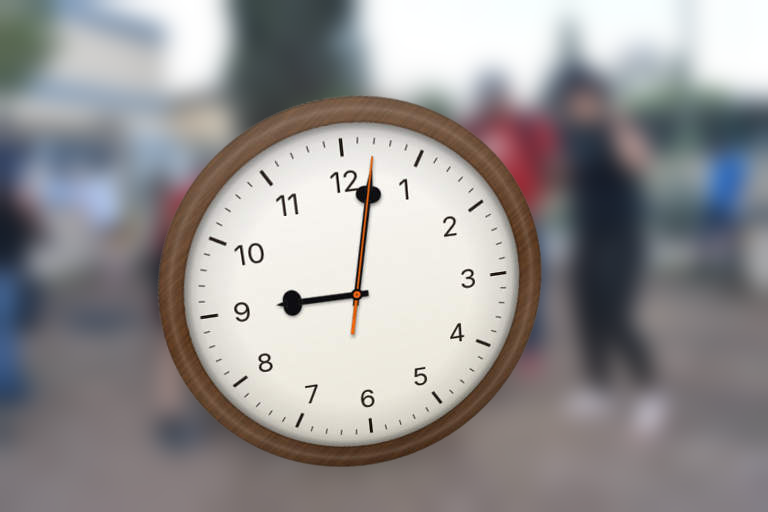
9:02:02
